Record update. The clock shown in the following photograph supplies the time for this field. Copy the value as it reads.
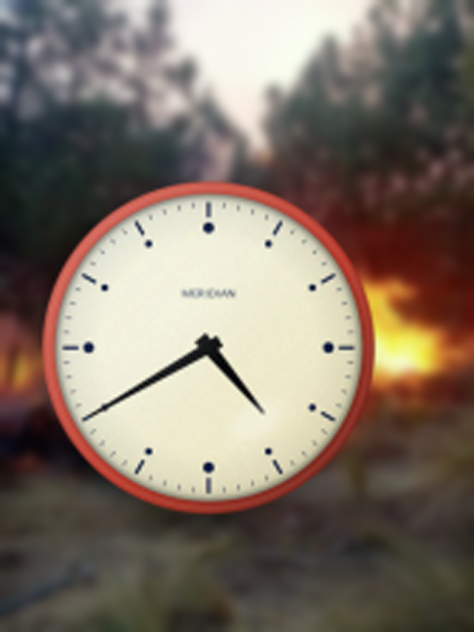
4:40
